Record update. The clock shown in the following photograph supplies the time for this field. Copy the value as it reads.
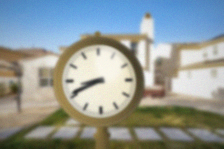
8:41
